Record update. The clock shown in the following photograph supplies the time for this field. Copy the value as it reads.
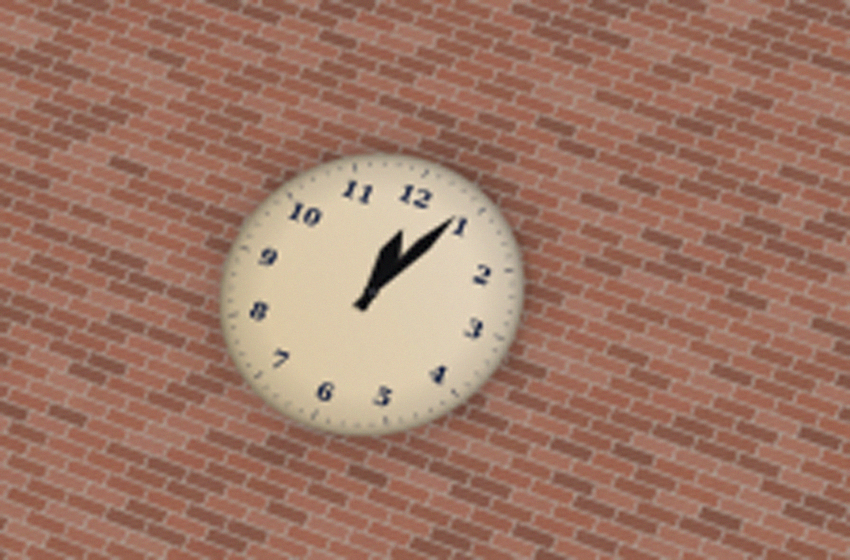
12:04
